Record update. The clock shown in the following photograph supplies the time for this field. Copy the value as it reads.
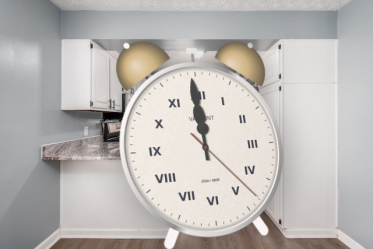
11:59:23
